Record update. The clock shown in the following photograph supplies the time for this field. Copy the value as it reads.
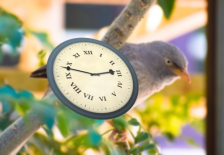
2:48
